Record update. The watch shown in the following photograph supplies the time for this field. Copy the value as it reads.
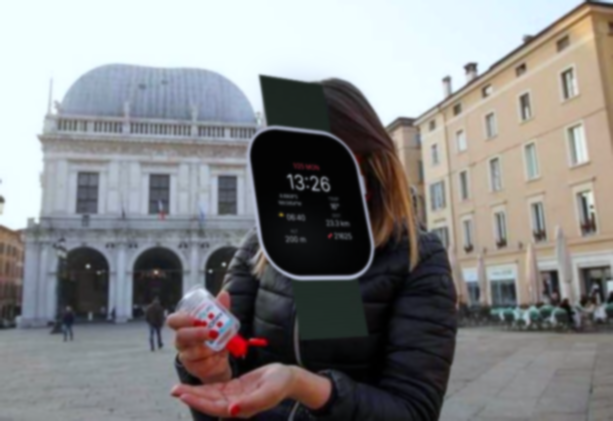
13:26
